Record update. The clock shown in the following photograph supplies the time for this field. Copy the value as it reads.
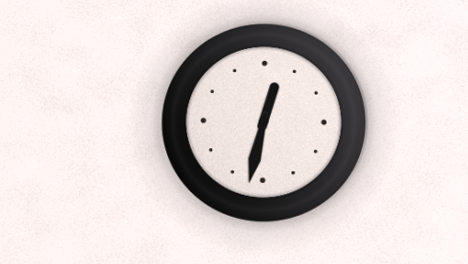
12:32
